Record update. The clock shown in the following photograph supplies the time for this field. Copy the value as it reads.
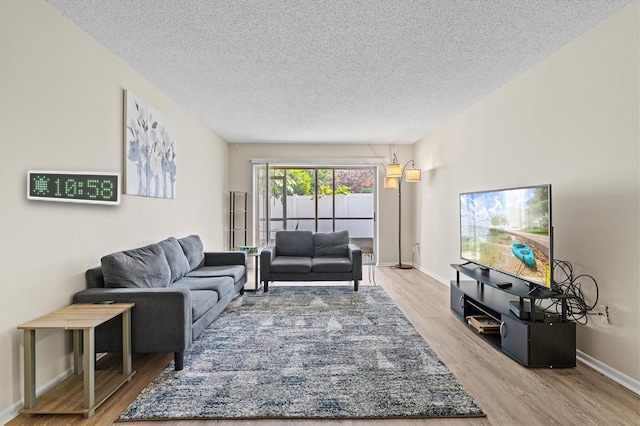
10:58
